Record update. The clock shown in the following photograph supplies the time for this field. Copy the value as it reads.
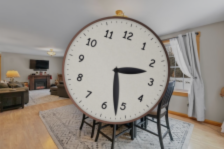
2:27
